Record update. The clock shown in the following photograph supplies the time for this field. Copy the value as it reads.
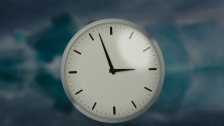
2:57
